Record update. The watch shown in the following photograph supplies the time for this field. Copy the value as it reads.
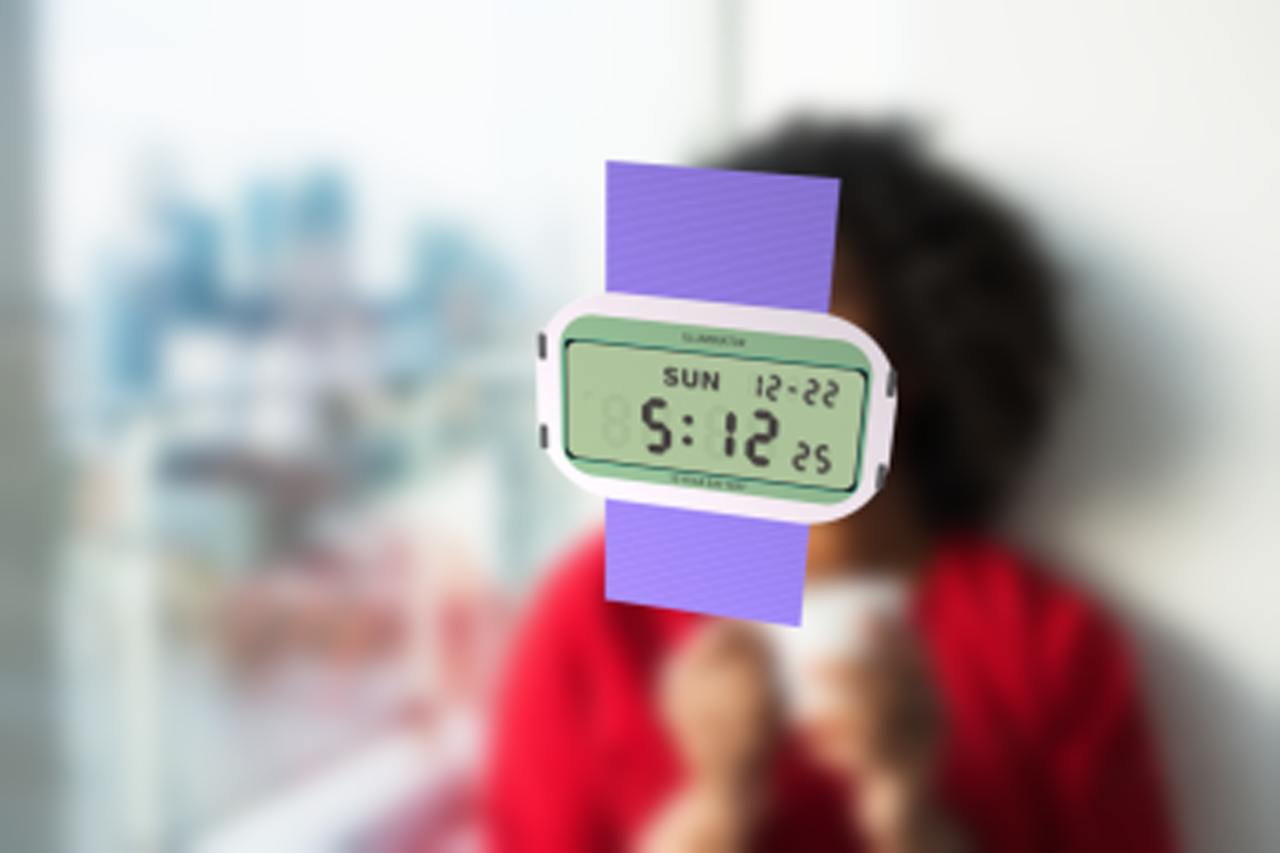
5:12:25
